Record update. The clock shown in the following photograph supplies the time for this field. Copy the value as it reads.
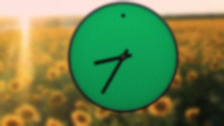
8:35
